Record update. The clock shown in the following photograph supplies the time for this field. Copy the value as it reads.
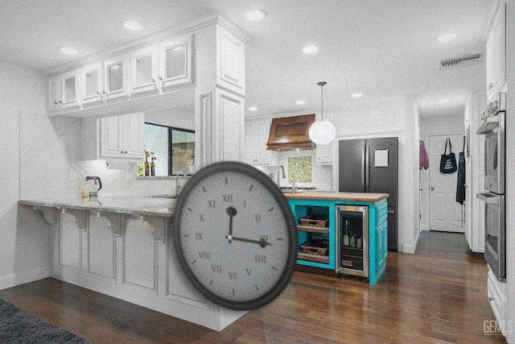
12:16
